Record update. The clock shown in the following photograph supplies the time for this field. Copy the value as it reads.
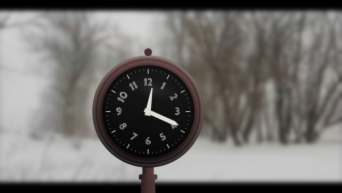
12:19
